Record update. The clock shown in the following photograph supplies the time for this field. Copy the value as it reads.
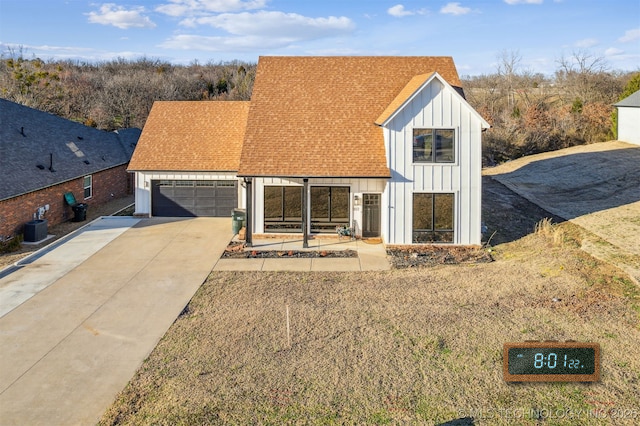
8:01:22
